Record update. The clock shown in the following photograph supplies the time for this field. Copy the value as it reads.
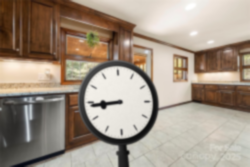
8:44
